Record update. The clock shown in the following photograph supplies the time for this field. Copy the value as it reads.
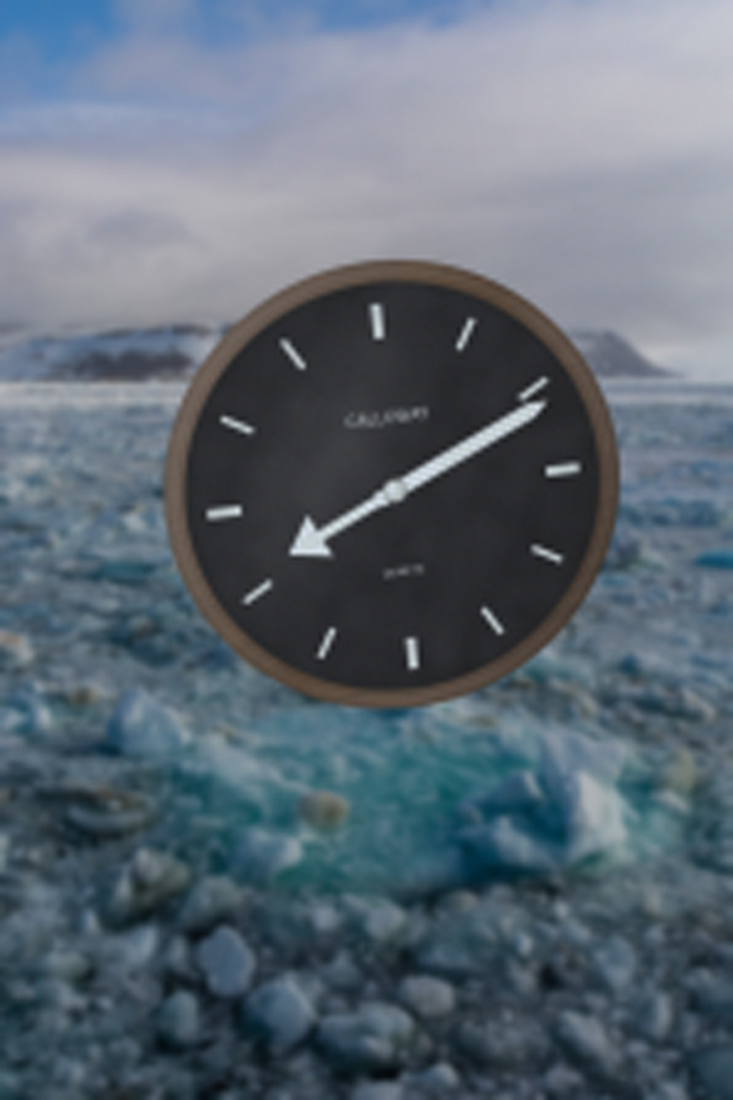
8:11
